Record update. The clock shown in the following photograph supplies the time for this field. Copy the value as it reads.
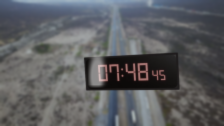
7:48:45
